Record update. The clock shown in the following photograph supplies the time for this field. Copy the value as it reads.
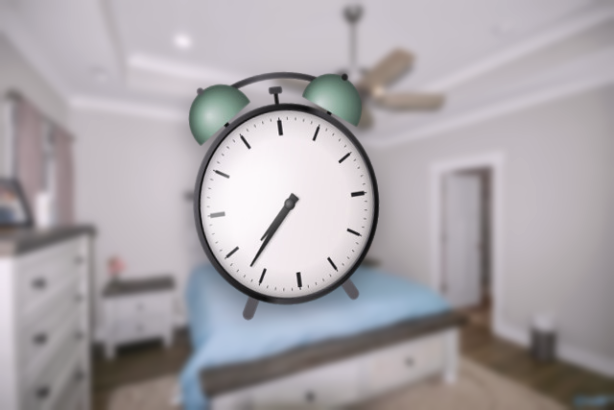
7:37
